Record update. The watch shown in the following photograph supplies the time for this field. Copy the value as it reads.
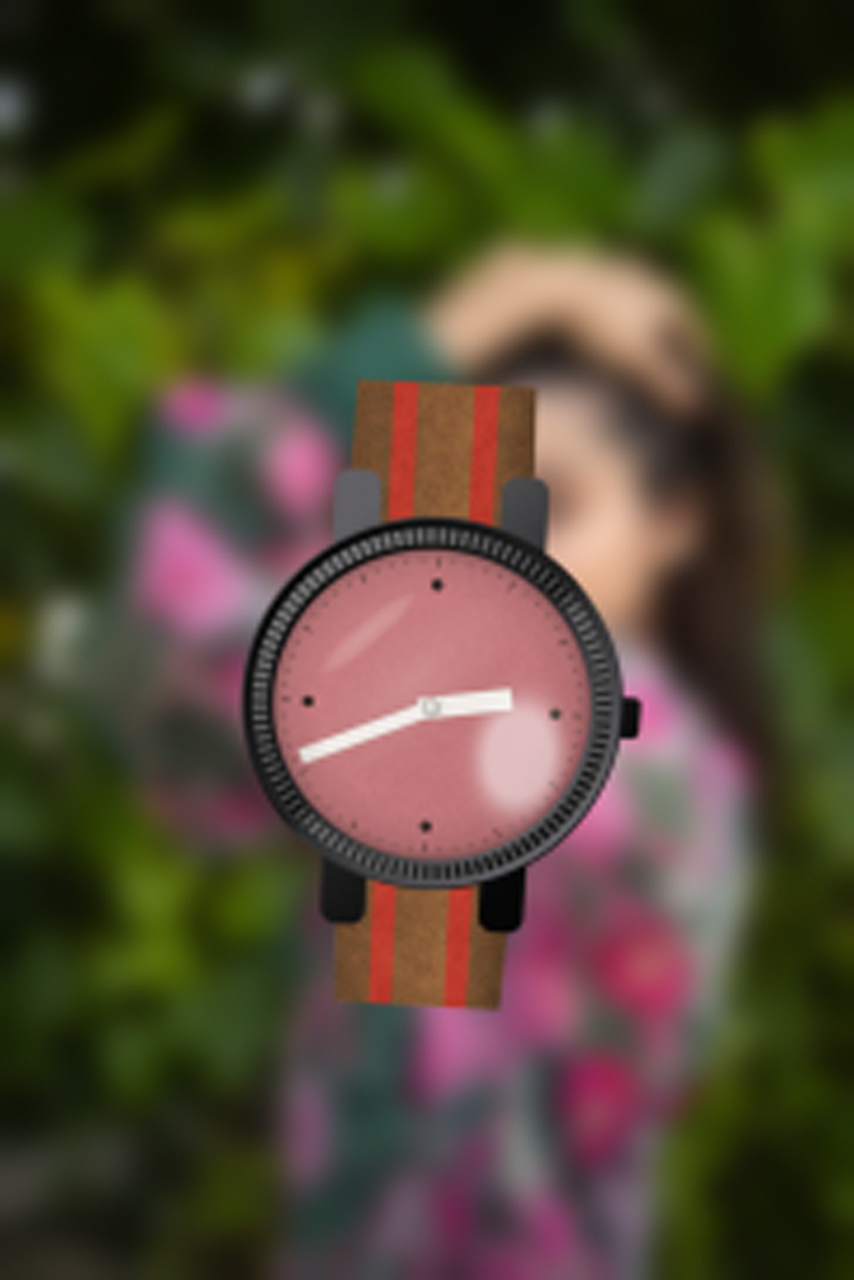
2:41
